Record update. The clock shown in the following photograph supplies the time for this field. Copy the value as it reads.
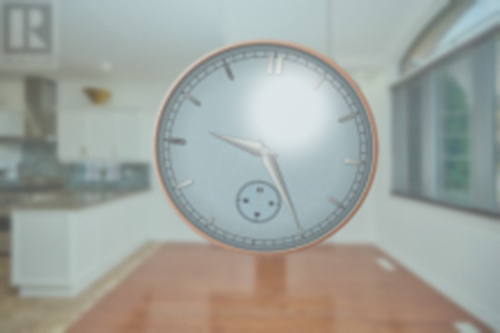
9:25
